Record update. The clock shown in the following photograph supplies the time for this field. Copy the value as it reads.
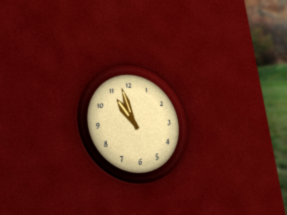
10:58
